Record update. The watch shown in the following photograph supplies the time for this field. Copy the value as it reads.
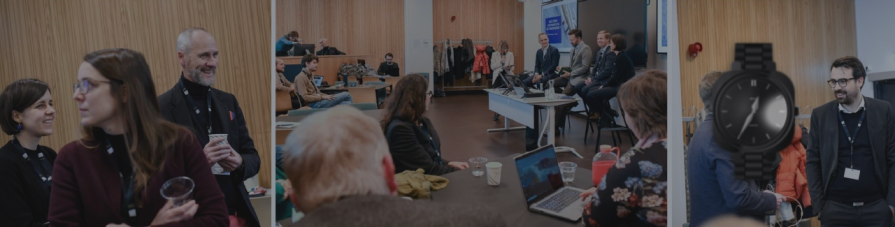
12:35
